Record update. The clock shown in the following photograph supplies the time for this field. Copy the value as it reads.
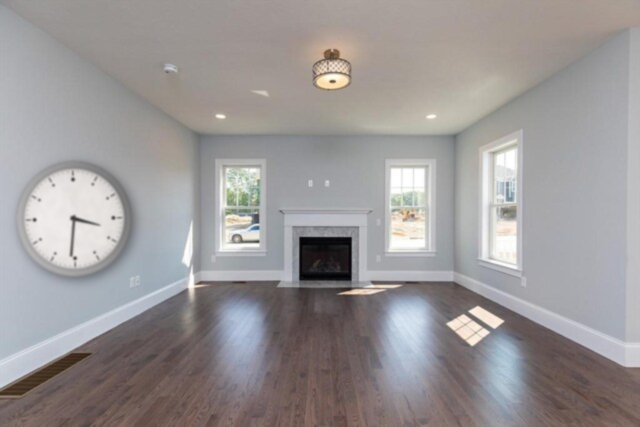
3:31
